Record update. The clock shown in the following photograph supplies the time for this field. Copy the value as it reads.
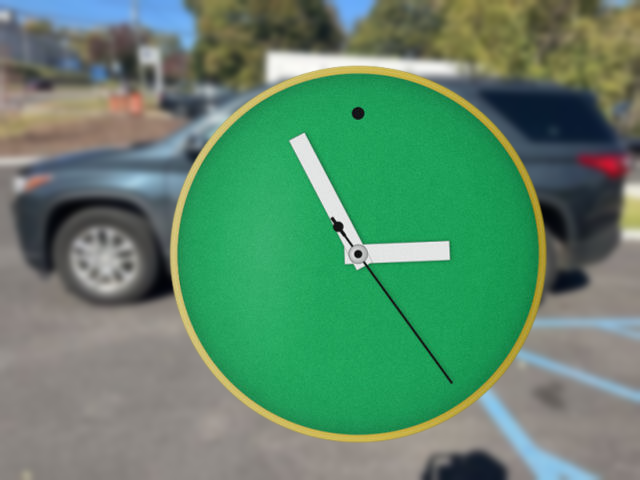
2:55:24
